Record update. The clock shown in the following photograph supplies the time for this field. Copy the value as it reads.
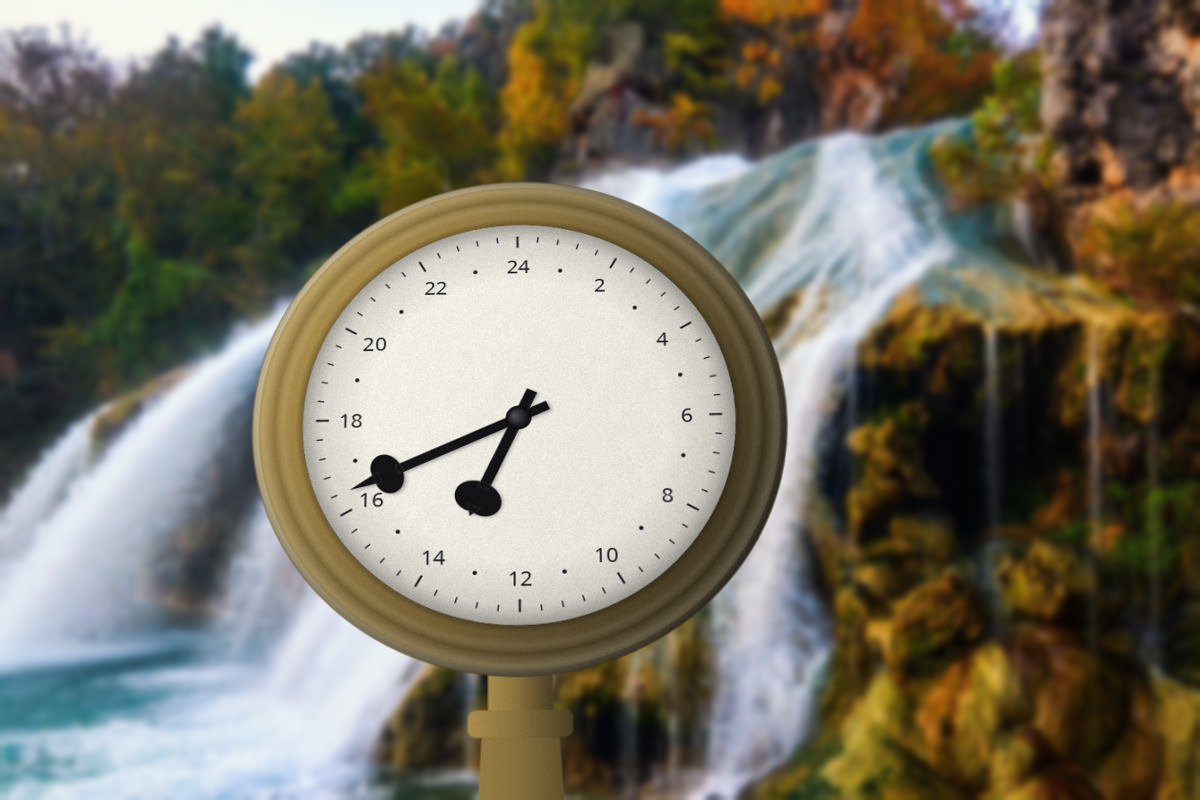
13:41
